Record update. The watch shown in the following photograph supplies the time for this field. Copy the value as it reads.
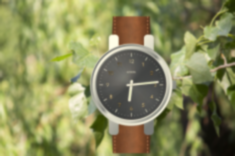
6:14
